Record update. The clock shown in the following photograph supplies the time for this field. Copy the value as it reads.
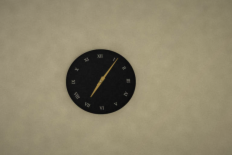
7:06
